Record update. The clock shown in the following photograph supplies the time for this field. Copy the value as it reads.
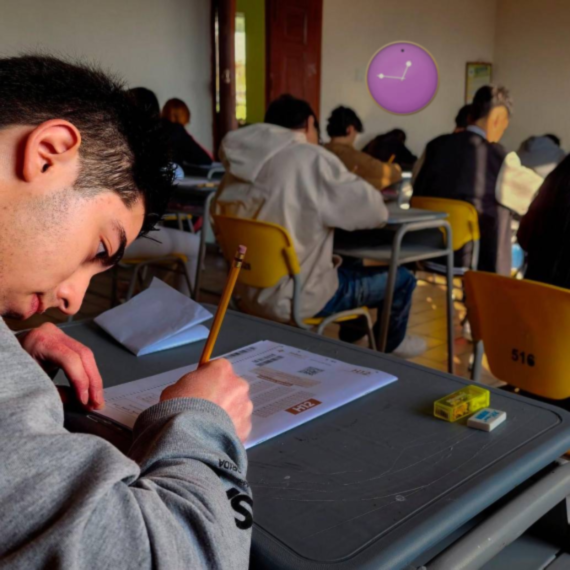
12:46
